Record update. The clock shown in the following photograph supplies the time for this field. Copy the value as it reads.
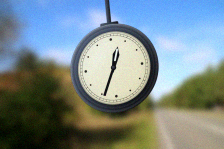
12:34
